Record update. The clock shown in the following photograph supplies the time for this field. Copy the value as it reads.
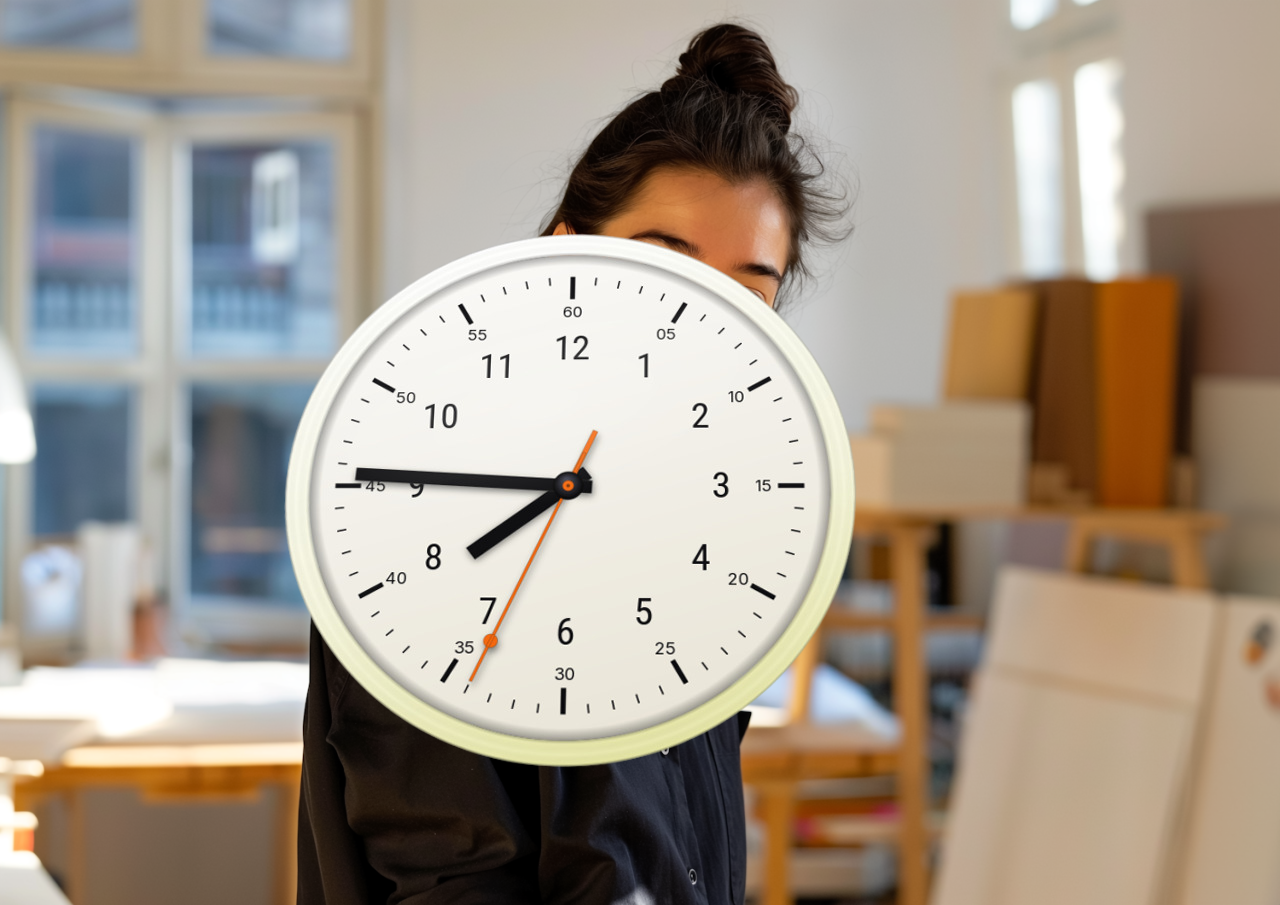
7:45:34
